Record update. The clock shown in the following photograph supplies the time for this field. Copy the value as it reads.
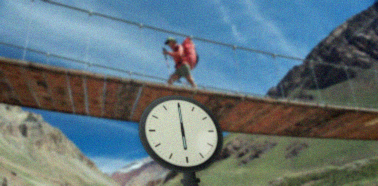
6:00
